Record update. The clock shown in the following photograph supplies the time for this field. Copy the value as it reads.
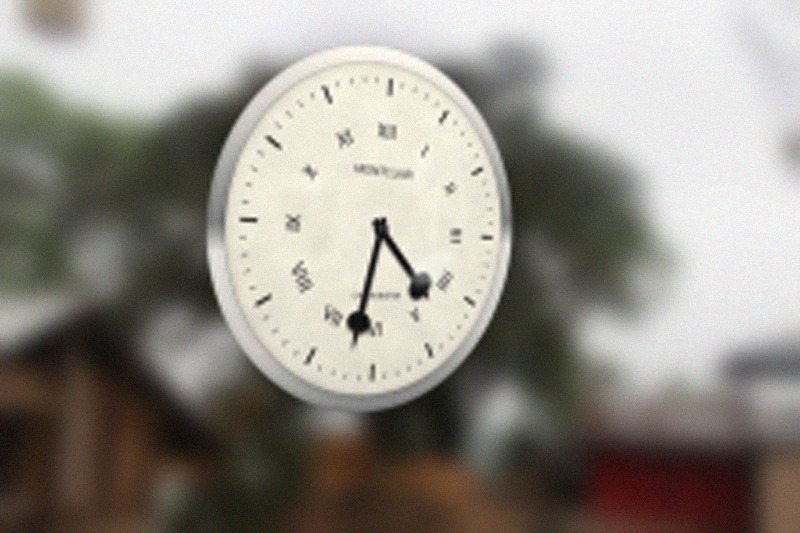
4:32
